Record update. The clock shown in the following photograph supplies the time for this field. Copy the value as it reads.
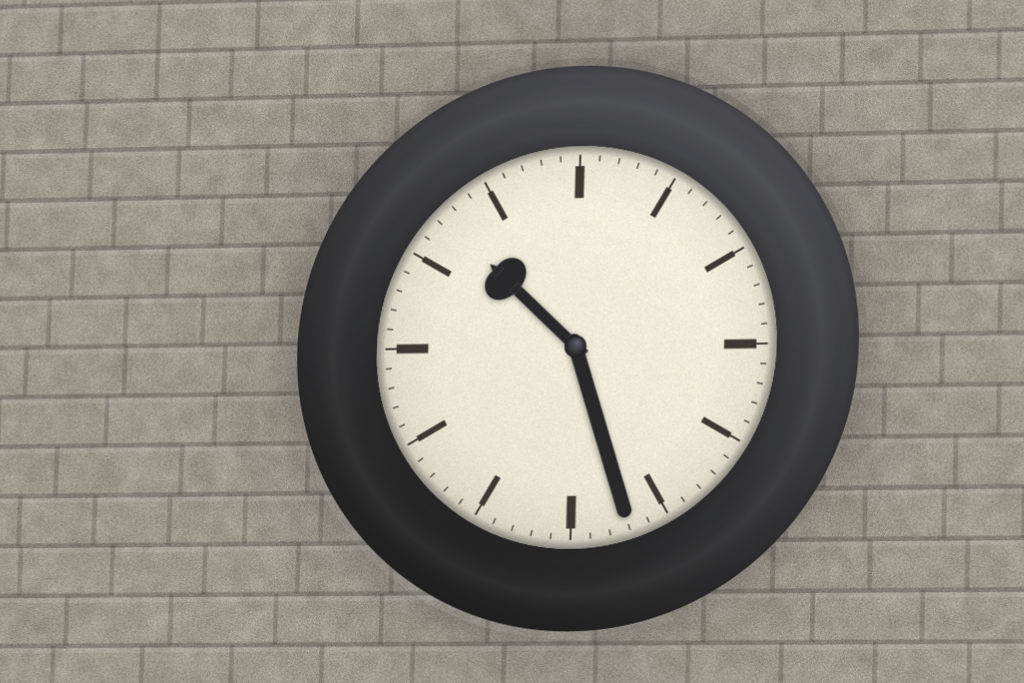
10:27
